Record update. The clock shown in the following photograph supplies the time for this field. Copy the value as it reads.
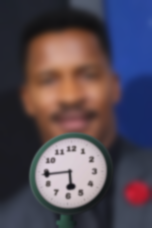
5:44
